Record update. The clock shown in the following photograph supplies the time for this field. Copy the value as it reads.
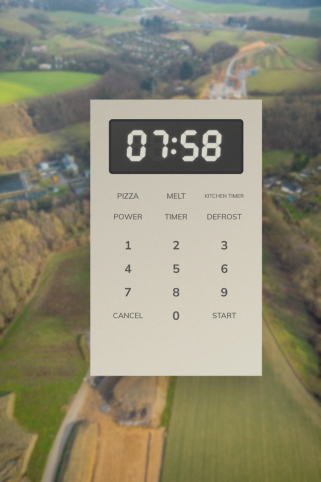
7:58
